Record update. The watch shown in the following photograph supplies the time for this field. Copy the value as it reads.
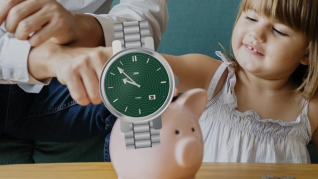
9:53
